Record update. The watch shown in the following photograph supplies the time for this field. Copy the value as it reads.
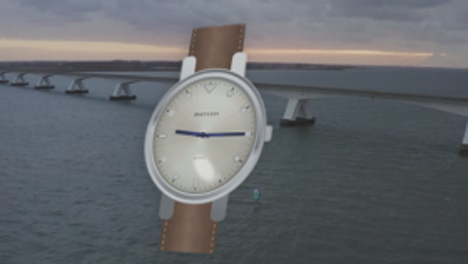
9:15
